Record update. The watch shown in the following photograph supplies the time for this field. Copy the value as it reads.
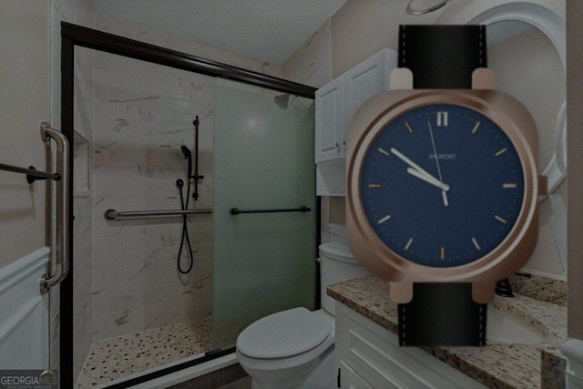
9:50:58
